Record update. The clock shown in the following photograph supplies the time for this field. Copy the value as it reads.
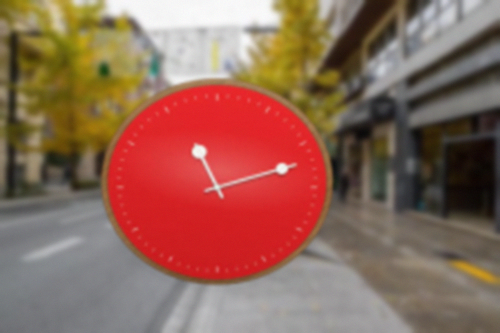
11:12
